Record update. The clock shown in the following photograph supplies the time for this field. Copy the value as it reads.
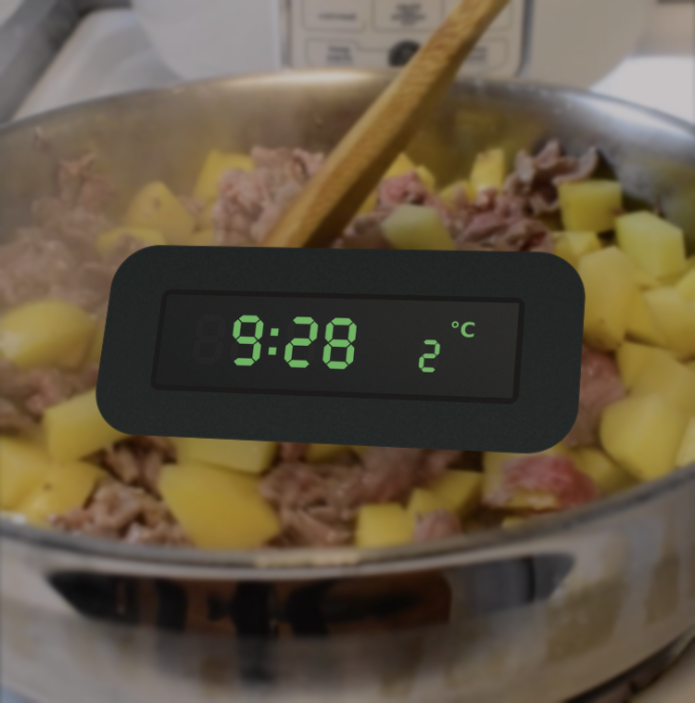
9:28
